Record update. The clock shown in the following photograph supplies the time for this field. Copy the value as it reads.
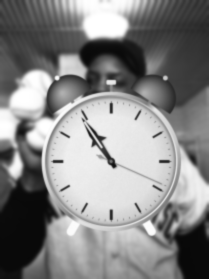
10:54:19
